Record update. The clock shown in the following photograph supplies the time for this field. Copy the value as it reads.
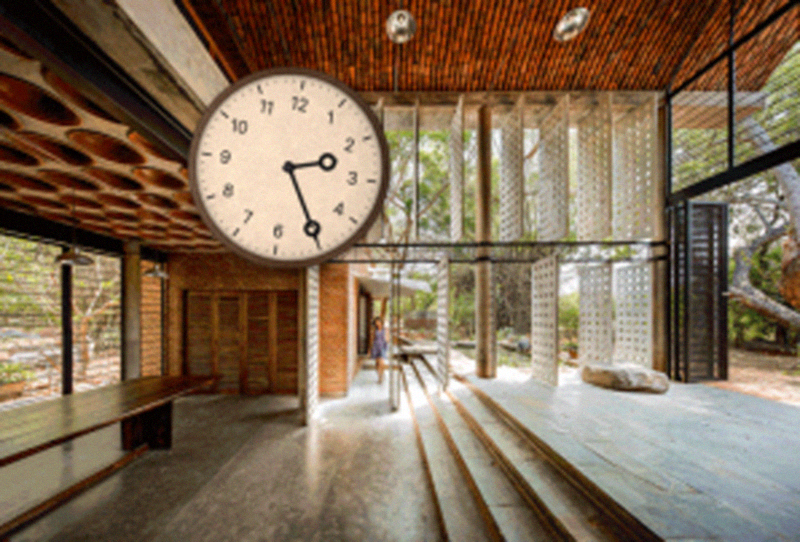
2:25
